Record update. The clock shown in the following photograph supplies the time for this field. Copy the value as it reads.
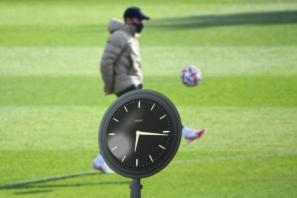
6:16
